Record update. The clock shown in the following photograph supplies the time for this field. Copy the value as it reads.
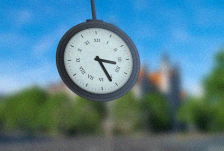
3:26
